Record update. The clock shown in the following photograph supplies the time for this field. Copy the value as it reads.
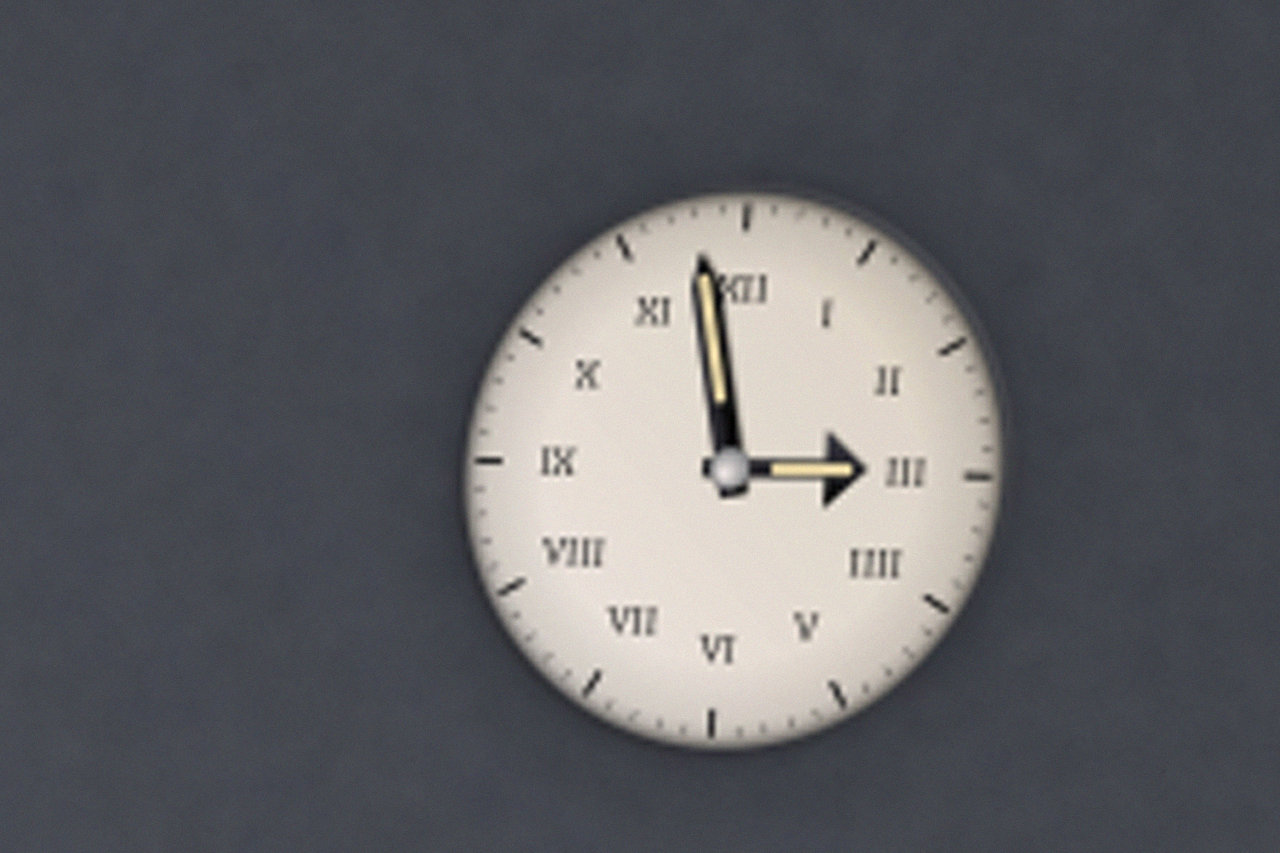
2:58
